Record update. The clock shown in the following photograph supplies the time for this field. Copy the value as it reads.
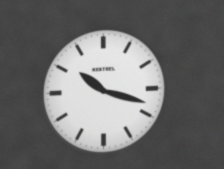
10:18
